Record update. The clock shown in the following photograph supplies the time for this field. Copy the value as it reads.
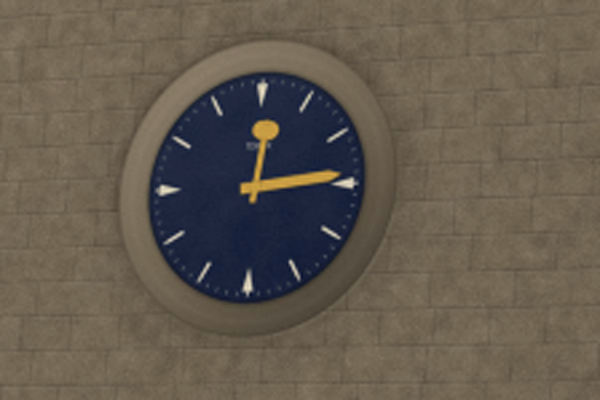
12:14
